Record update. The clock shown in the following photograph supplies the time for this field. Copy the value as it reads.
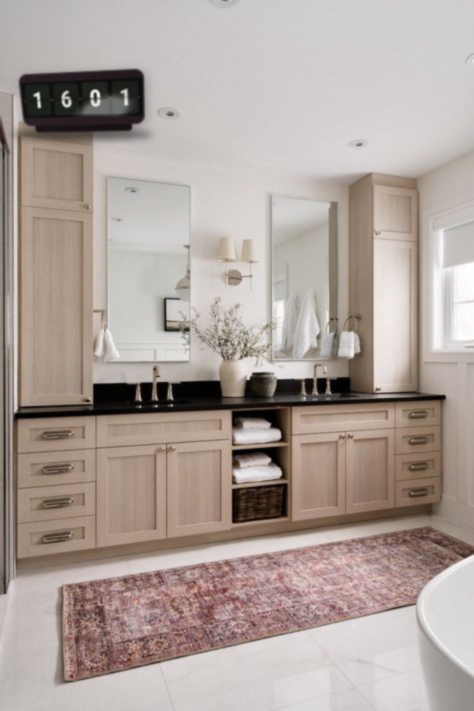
16:01
